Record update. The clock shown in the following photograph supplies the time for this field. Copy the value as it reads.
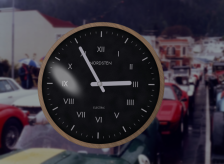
2:55
